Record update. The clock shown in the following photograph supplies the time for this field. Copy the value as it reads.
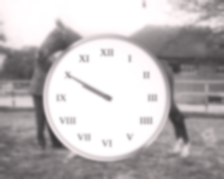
9:50
